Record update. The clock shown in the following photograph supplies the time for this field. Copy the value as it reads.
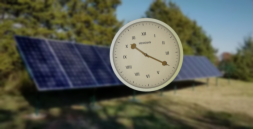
10:20
